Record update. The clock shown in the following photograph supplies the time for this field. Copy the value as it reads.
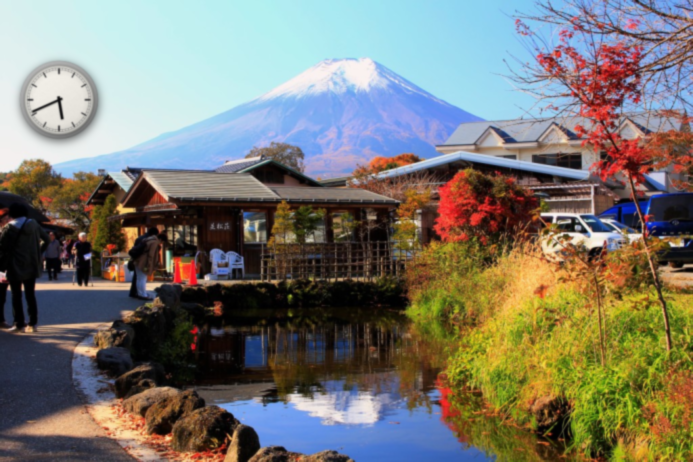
5:41
